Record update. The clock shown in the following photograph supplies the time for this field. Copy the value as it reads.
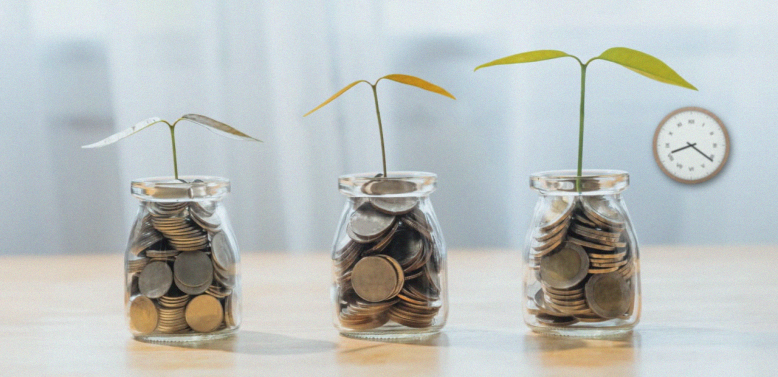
8:21
